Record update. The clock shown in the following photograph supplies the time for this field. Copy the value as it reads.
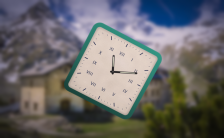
11:11
